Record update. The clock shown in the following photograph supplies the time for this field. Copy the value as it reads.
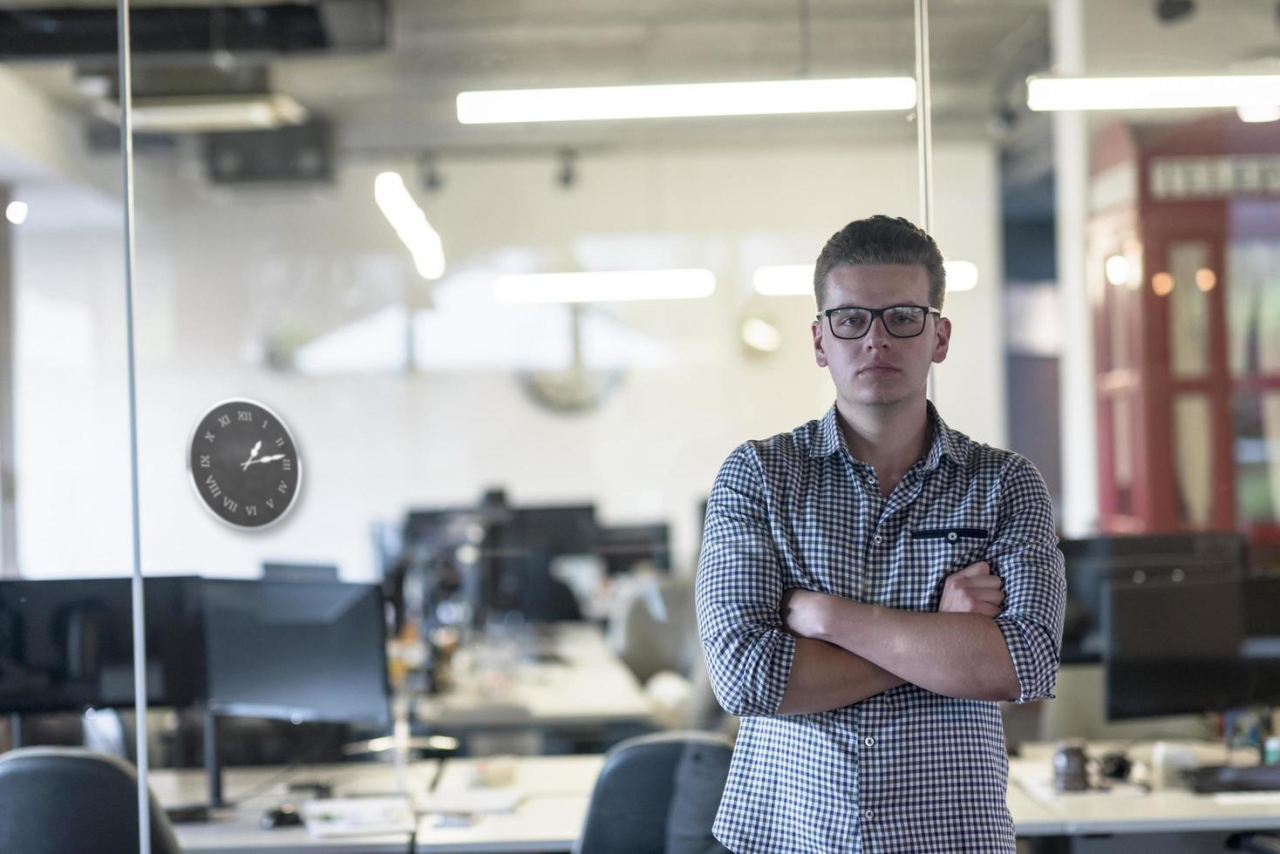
1:13
